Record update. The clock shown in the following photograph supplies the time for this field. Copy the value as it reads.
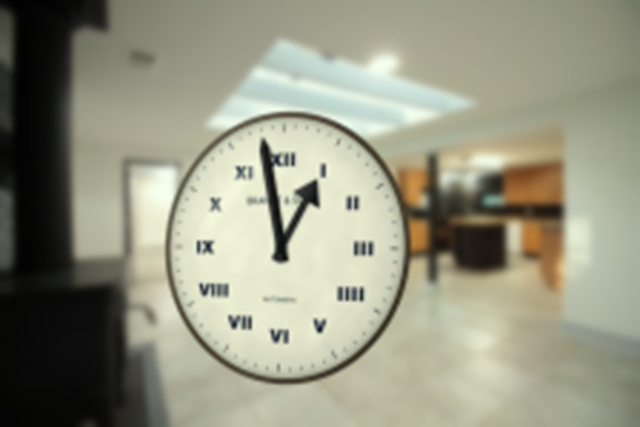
12:58
